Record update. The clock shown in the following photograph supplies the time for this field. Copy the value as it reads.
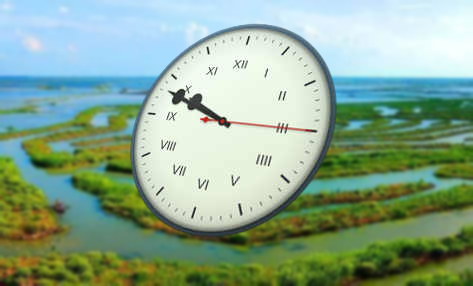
9:48:15
